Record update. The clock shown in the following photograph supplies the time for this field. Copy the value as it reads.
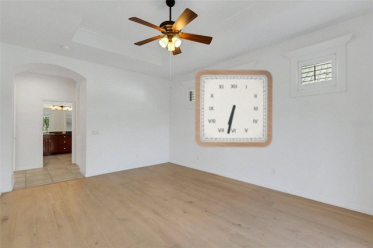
6:32
